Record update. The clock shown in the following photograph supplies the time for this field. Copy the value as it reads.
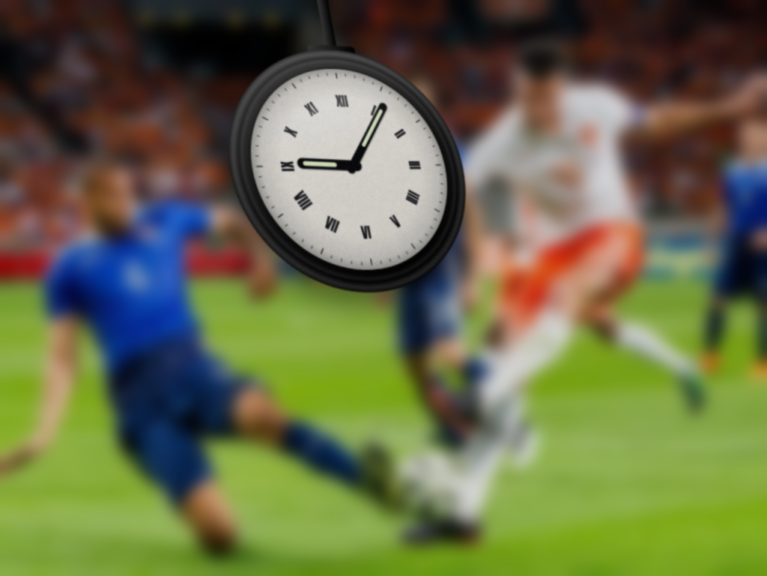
9:06
